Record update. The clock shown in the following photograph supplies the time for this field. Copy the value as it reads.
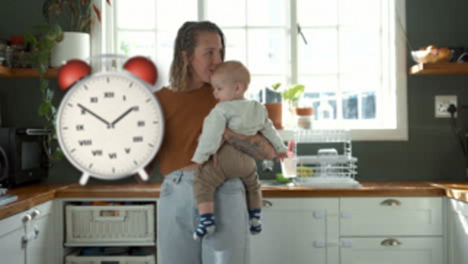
1:51
